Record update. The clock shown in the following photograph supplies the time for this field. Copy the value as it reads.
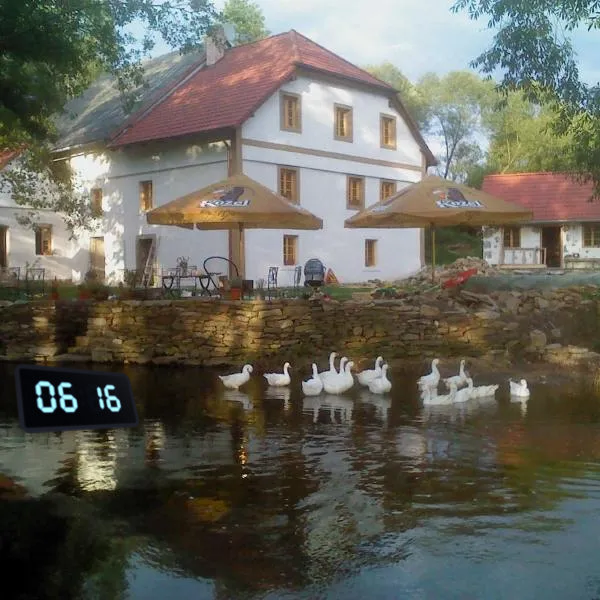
6:16
